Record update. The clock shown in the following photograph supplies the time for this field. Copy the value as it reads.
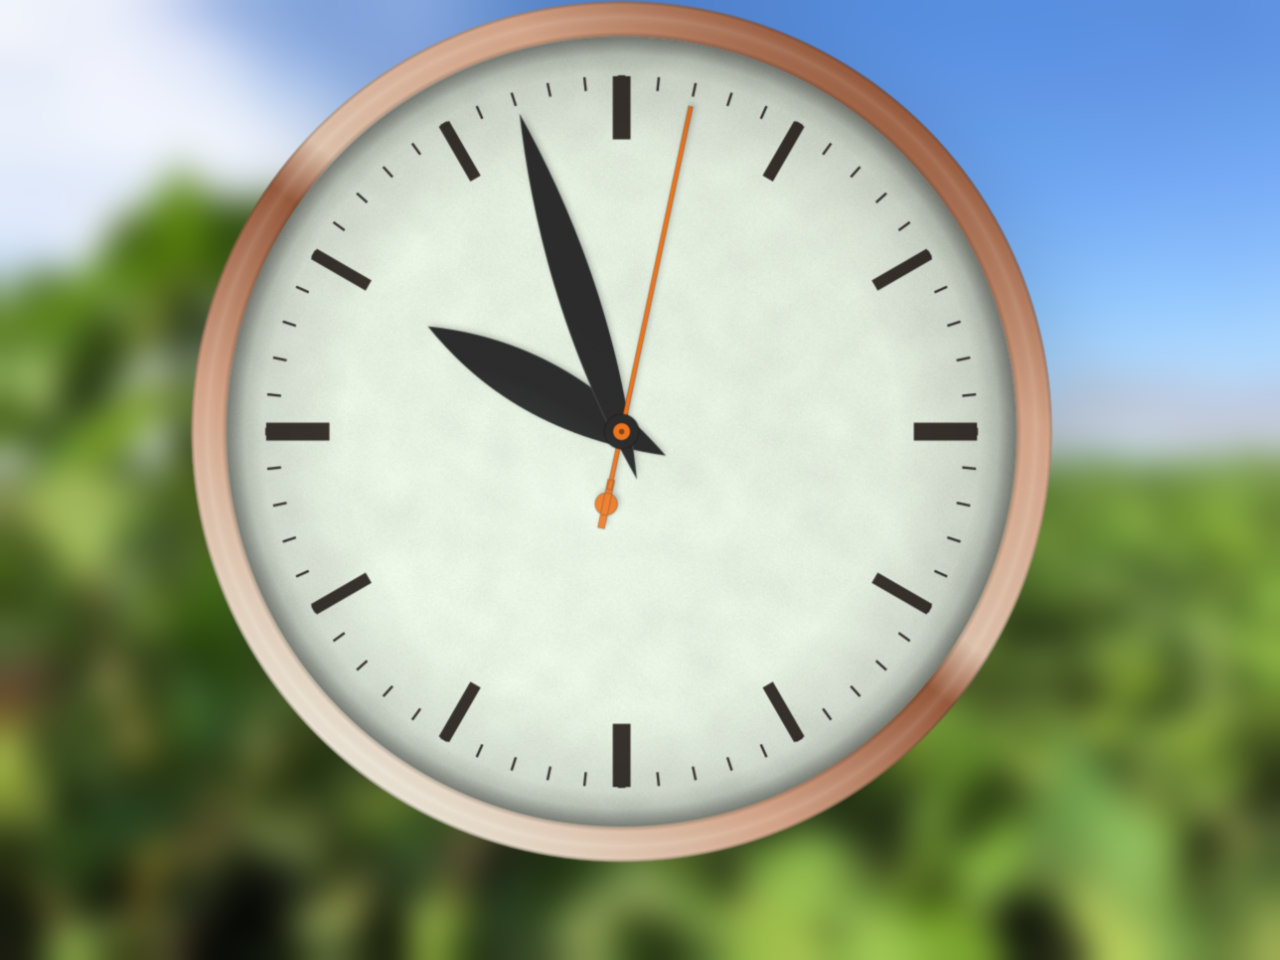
9:57:02
